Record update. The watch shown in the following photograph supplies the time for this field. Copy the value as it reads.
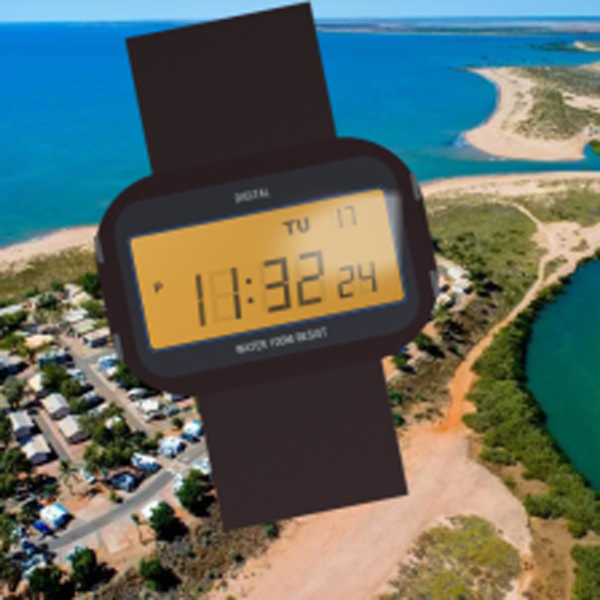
11:32:24
